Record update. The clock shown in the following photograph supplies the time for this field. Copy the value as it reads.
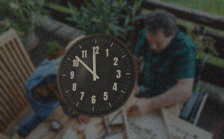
11:52
